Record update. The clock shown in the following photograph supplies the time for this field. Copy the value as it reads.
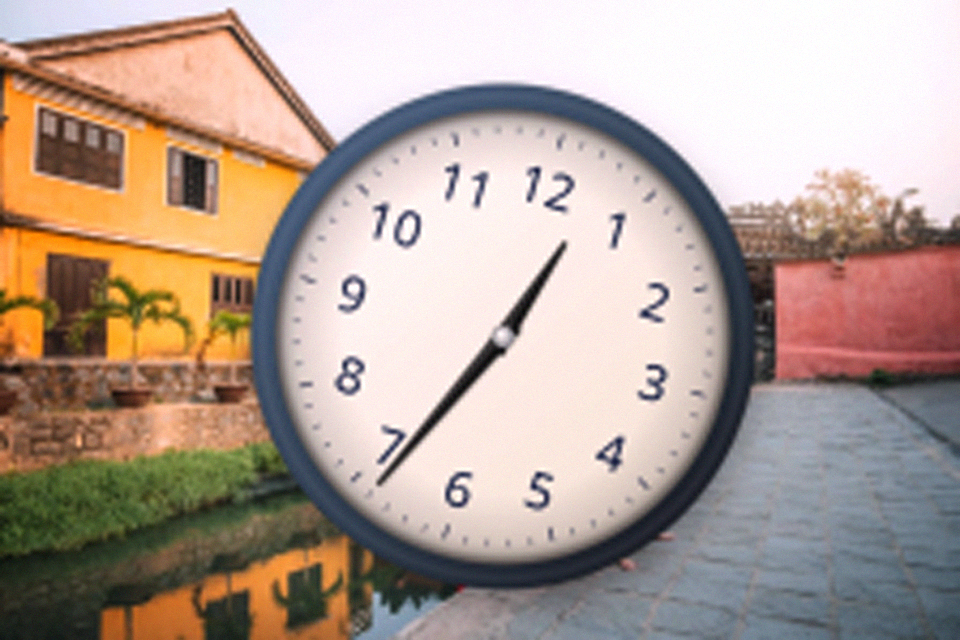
12:34
